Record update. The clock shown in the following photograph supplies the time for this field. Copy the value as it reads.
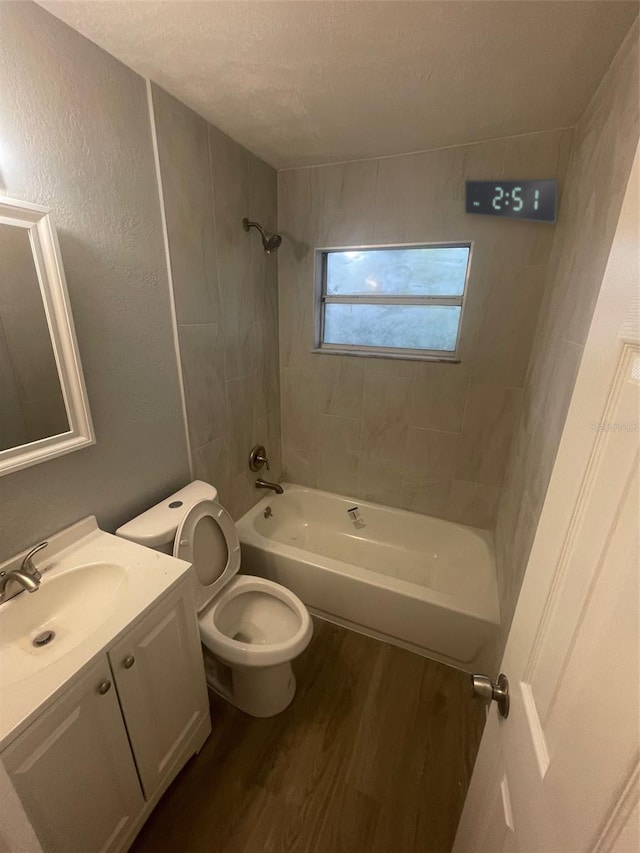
2:51
